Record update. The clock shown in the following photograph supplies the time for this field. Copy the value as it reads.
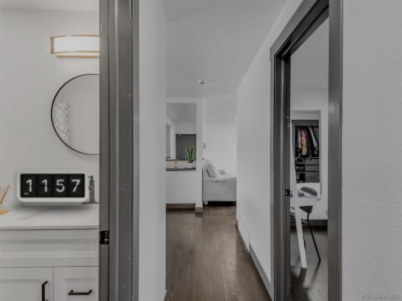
11:57
